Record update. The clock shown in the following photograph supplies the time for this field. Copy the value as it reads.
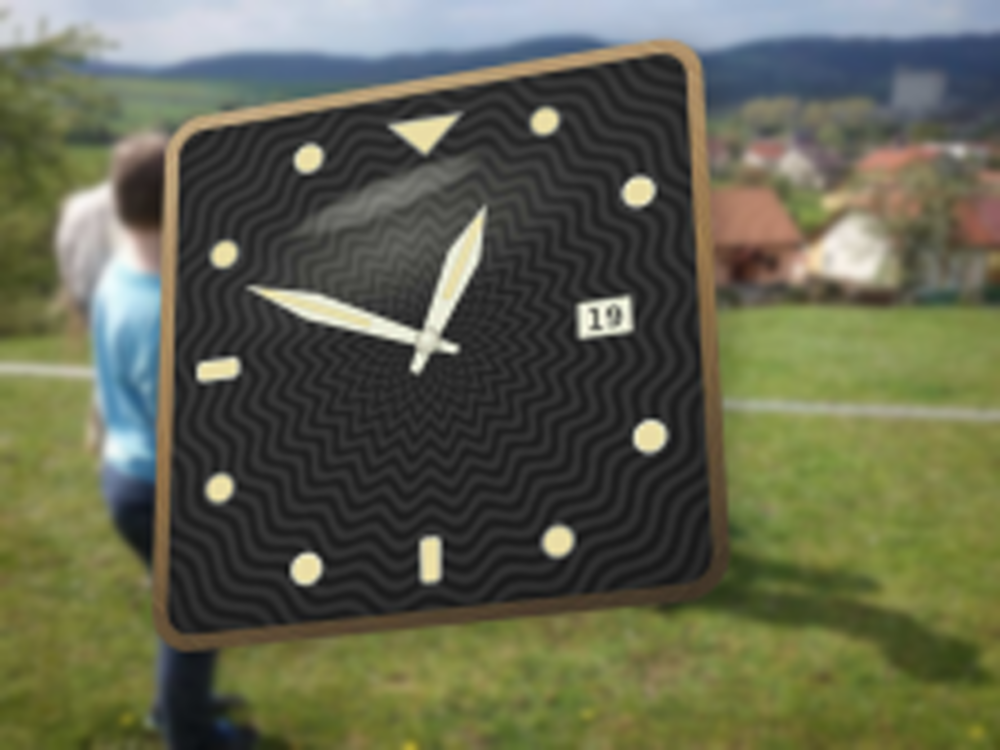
12:49
